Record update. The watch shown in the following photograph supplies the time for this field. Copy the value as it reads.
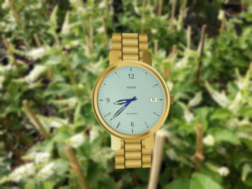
8:38
